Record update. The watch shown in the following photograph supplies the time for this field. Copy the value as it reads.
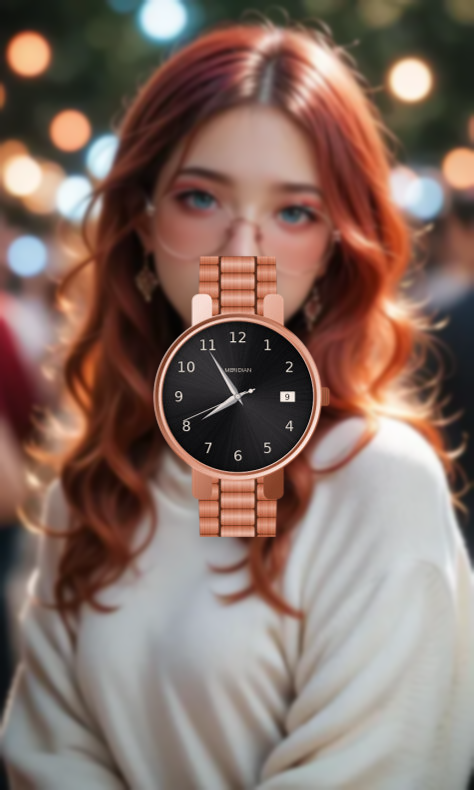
7:54:41
